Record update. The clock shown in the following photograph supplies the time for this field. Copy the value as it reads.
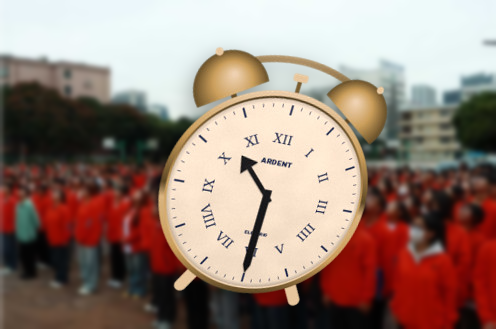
10:30
